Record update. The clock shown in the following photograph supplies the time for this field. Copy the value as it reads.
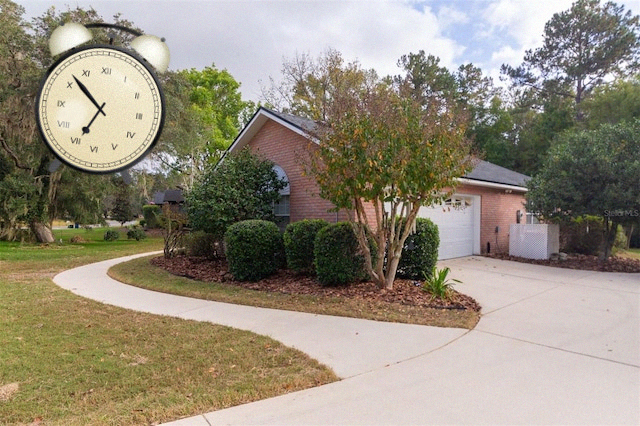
6:52
